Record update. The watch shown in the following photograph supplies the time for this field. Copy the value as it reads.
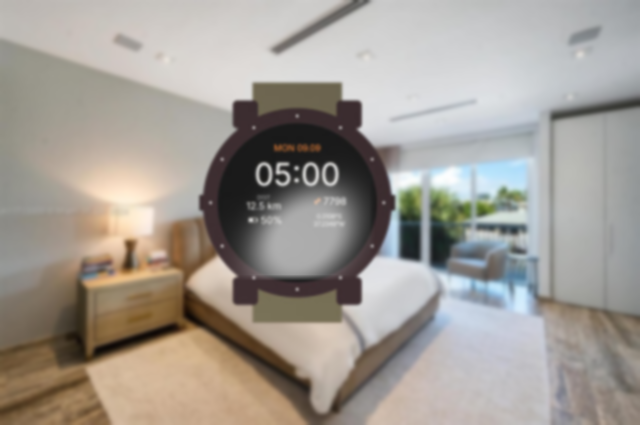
5:00
